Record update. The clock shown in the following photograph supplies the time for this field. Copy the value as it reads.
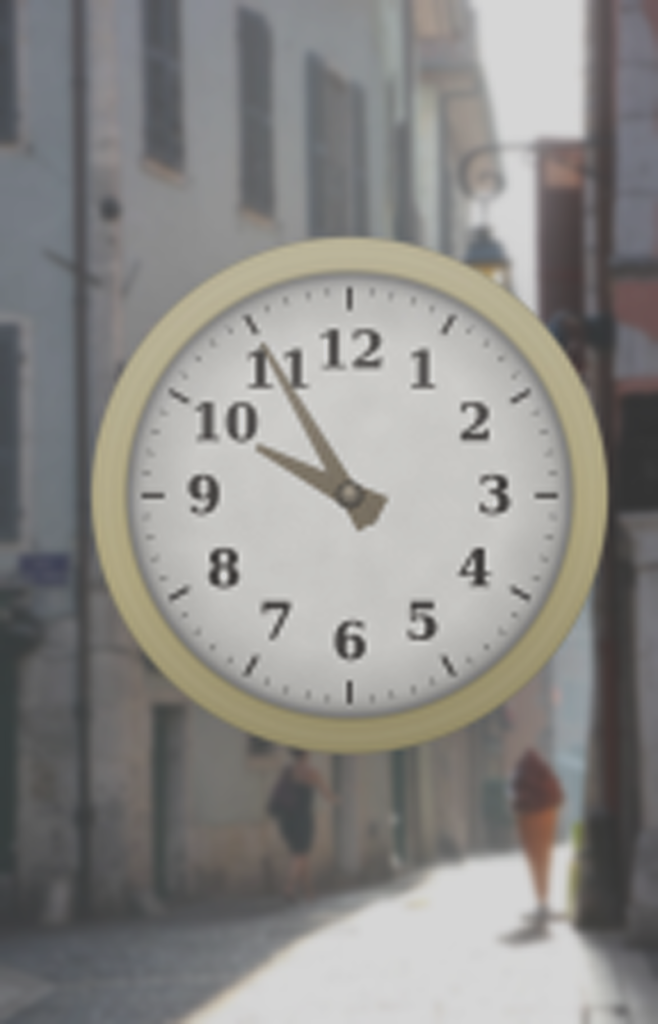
9:55
